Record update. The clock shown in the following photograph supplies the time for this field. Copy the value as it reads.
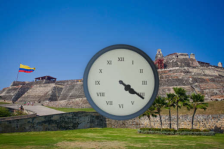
4:21
